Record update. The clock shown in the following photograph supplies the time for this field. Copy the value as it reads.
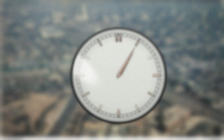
1:05
